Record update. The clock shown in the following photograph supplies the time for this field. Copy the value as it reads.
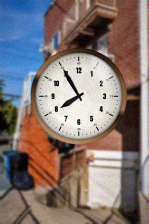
7:55
